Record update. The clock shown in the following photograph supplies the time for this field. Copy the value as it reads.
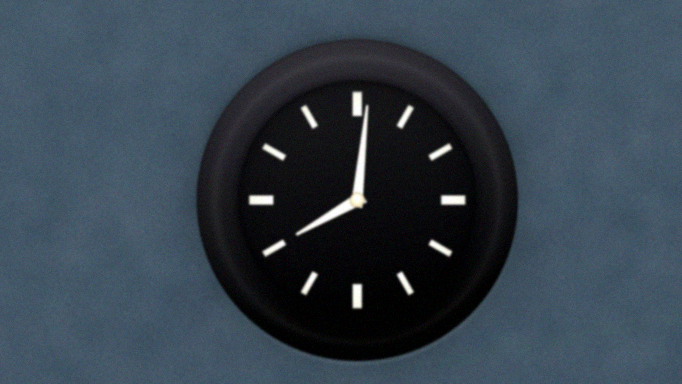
8:01
